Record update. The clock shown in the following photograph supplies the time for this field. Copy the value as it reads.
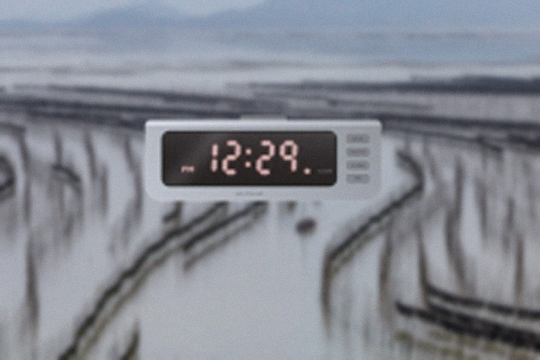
12:29
